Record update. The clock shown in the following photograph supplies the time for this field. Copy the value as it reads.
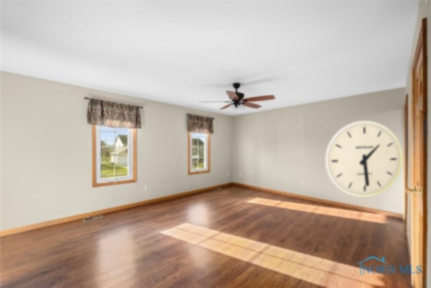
1:29
